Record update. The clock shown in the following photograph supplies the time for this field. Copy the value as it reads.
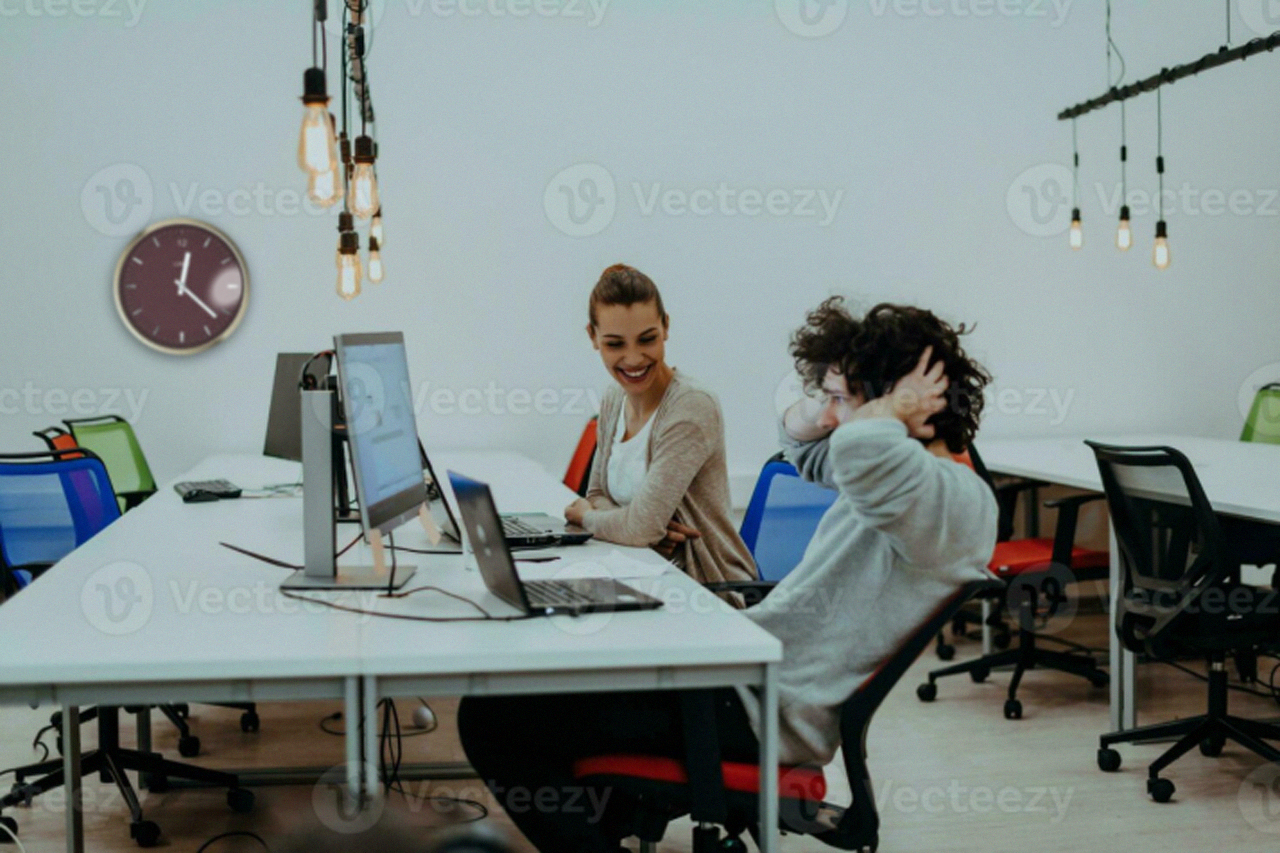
12:22
